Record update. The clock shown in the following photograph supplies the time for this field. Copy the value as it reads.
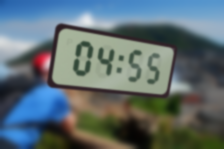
4:55
